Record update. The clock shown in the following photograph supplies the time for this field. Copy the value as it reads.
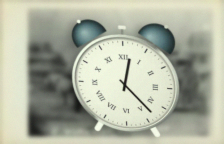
12:23
